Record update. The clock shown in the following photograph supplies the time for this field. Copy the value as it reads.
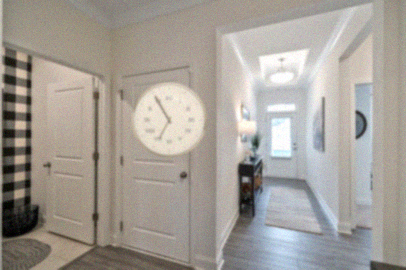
6:55
